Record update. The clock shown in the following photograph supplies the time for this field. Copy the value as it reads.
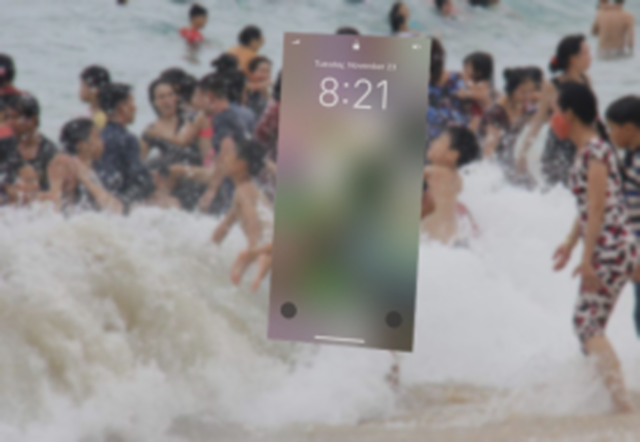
8:21
